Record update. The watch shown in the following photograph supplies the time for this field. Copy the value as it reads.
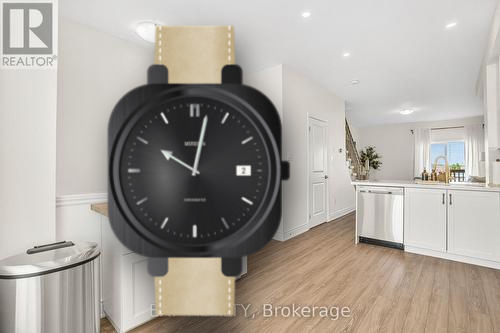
10:02
